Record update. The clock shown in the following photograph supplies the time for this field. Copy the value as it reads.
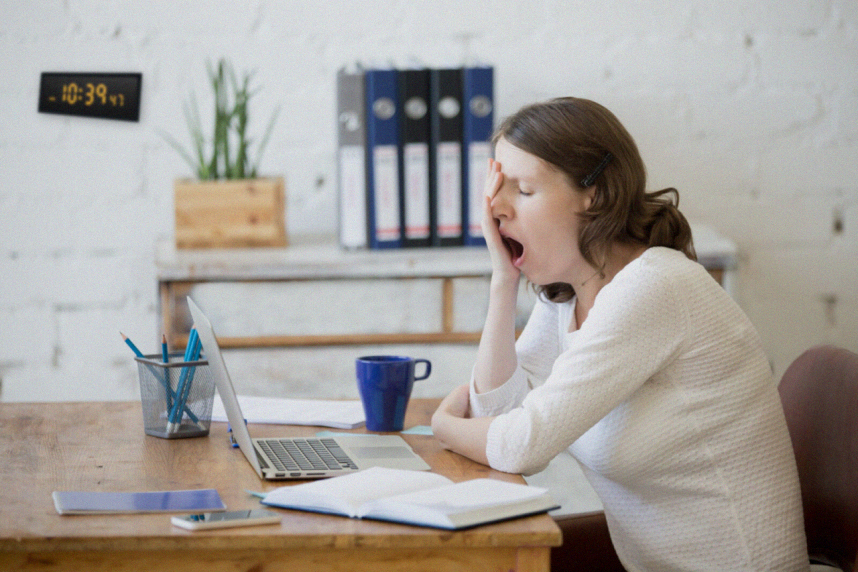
10:39
